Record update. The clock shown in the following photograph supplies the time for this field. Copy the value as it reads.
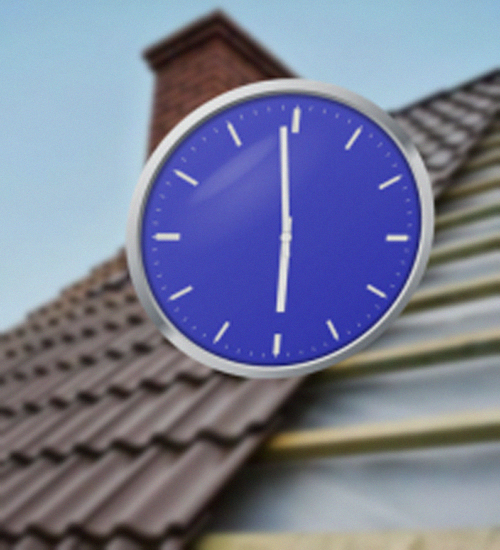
5:59
